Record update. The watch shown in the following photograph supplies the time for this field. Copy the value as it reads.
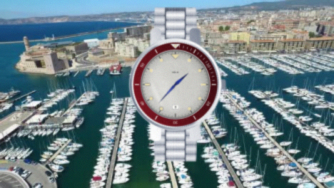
1:37
